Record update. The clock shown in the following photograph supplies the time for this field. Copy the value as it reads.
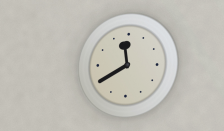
11:40
